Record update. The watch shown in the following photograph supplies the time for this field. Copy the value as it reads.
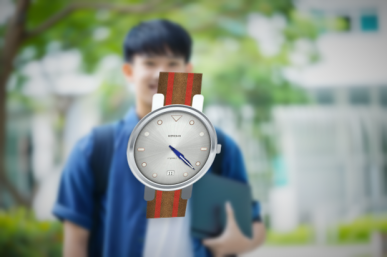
4:22
